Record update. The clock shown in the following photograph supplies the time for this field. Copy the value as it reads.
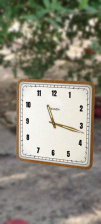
11:17
